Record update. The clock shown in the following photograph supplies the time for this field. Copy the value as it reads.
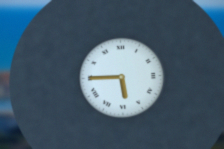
5:45
